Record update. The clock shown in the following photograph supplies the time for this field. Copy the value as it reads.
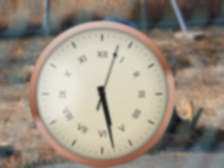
5:28:03
